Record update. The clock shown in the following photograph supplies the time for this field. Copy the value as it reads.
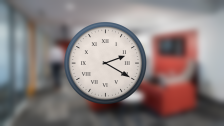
2:20
